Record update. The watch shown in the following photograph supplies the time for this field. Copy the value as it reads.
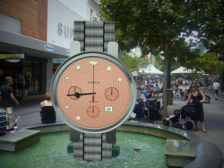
8:44
